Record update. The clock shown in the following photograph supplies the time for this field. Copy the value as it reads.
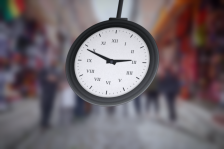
2:49
